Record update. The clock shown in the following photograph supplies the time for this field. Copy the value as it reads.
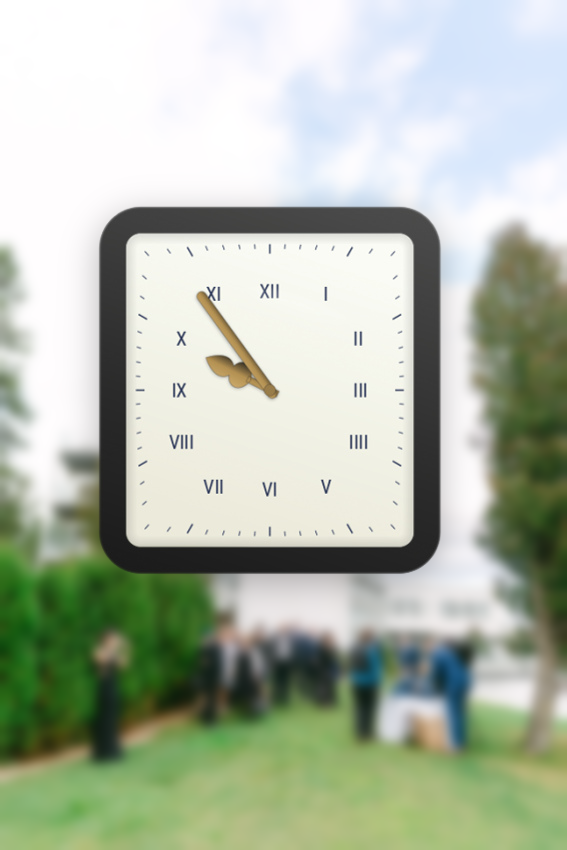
9:54
